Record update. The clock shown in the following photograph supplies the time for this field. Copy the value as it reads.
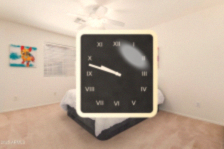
9:48
